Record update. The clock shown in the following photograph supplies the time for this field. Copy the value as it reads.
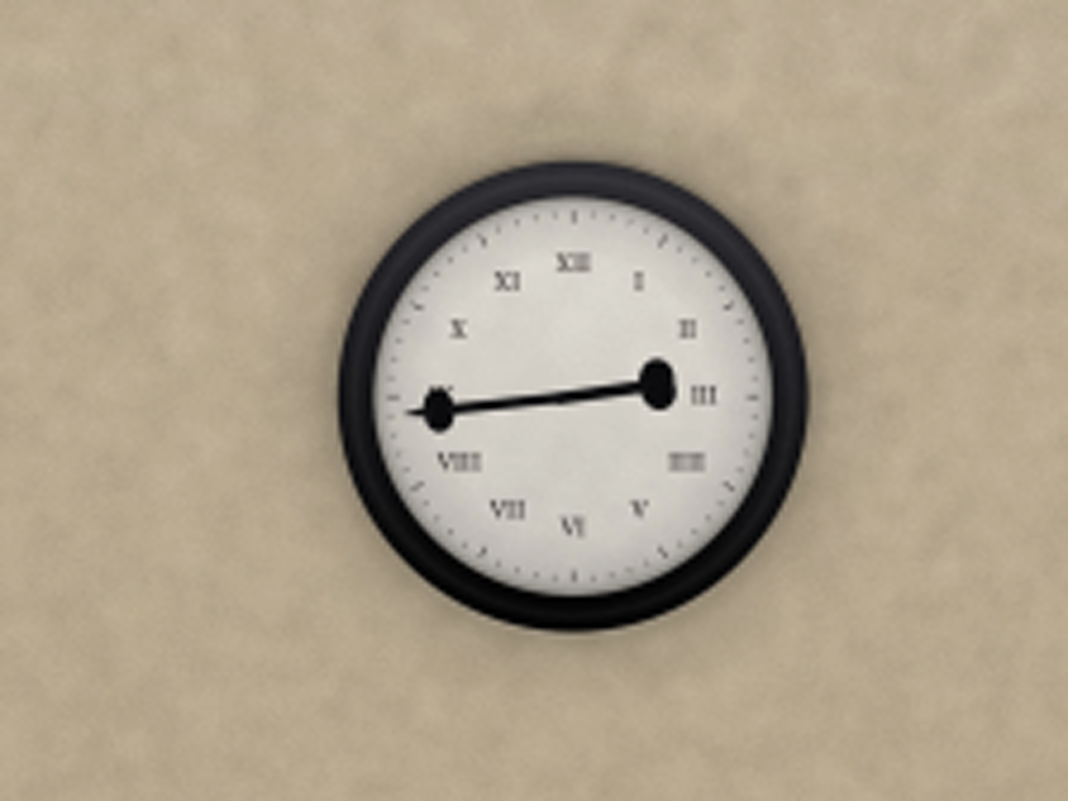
2:44
